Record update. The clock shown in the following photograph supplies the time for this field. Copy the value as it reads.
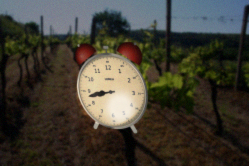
8:43
